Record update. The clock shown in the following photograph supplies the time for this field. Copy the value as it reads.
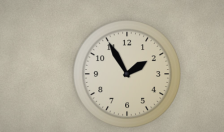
1:55
